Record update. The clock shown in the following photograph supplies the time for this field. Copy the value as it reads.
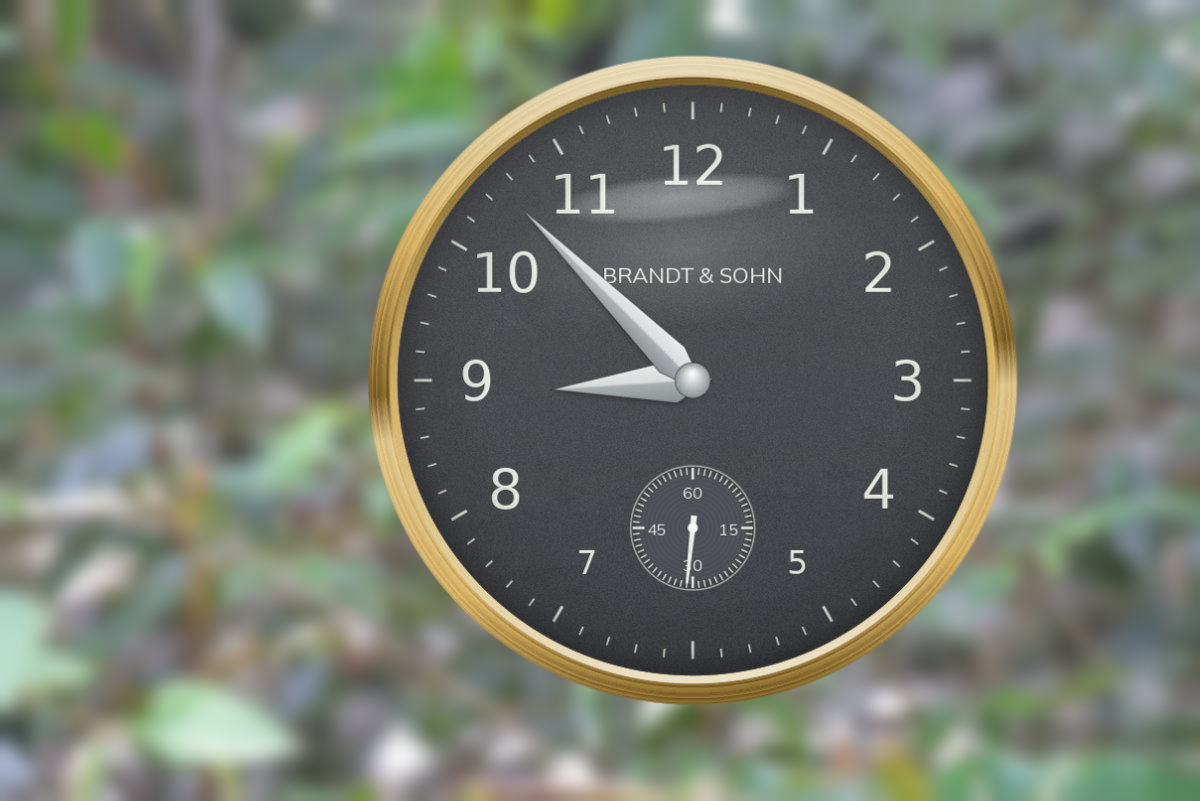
8:52:31
